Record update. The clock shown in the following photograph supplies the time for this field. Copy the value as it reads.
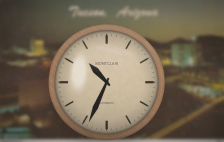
10:34
